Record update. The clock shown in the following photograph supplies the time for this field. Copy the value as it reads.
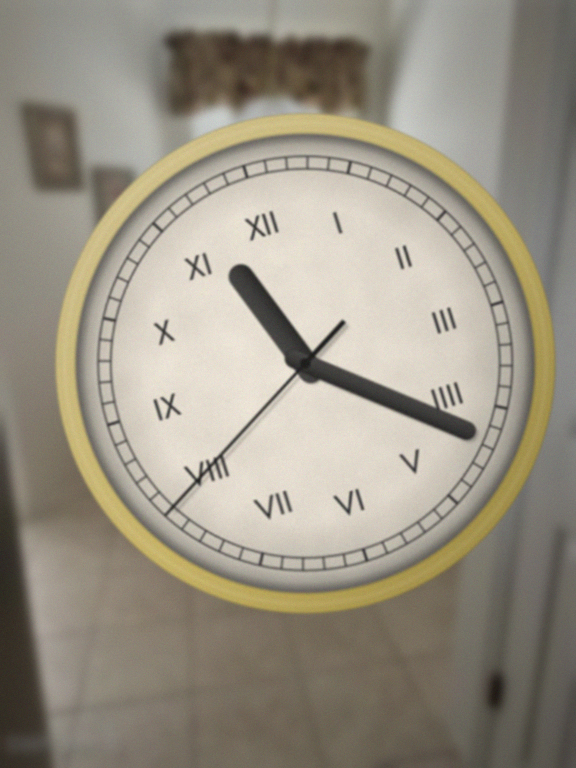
11:21:40
